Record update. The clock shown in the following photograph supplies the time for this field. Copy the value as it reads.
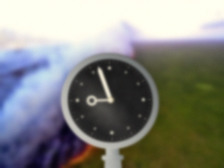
8:57
